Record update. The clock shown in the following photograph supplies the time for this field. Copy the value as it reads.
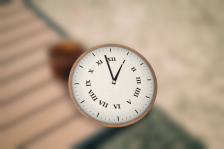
12:58
